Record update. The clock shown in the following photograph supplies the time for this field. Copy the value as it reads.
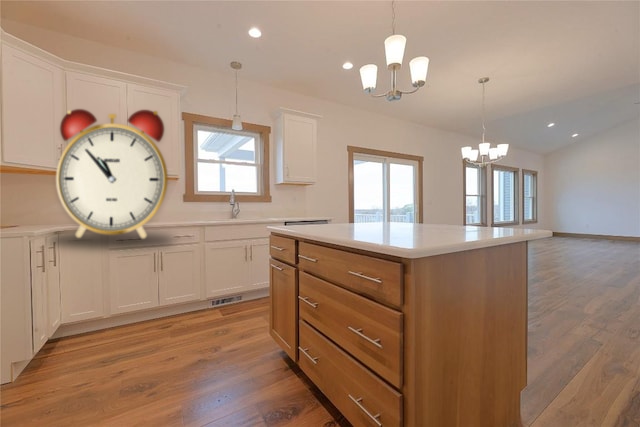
10:53
